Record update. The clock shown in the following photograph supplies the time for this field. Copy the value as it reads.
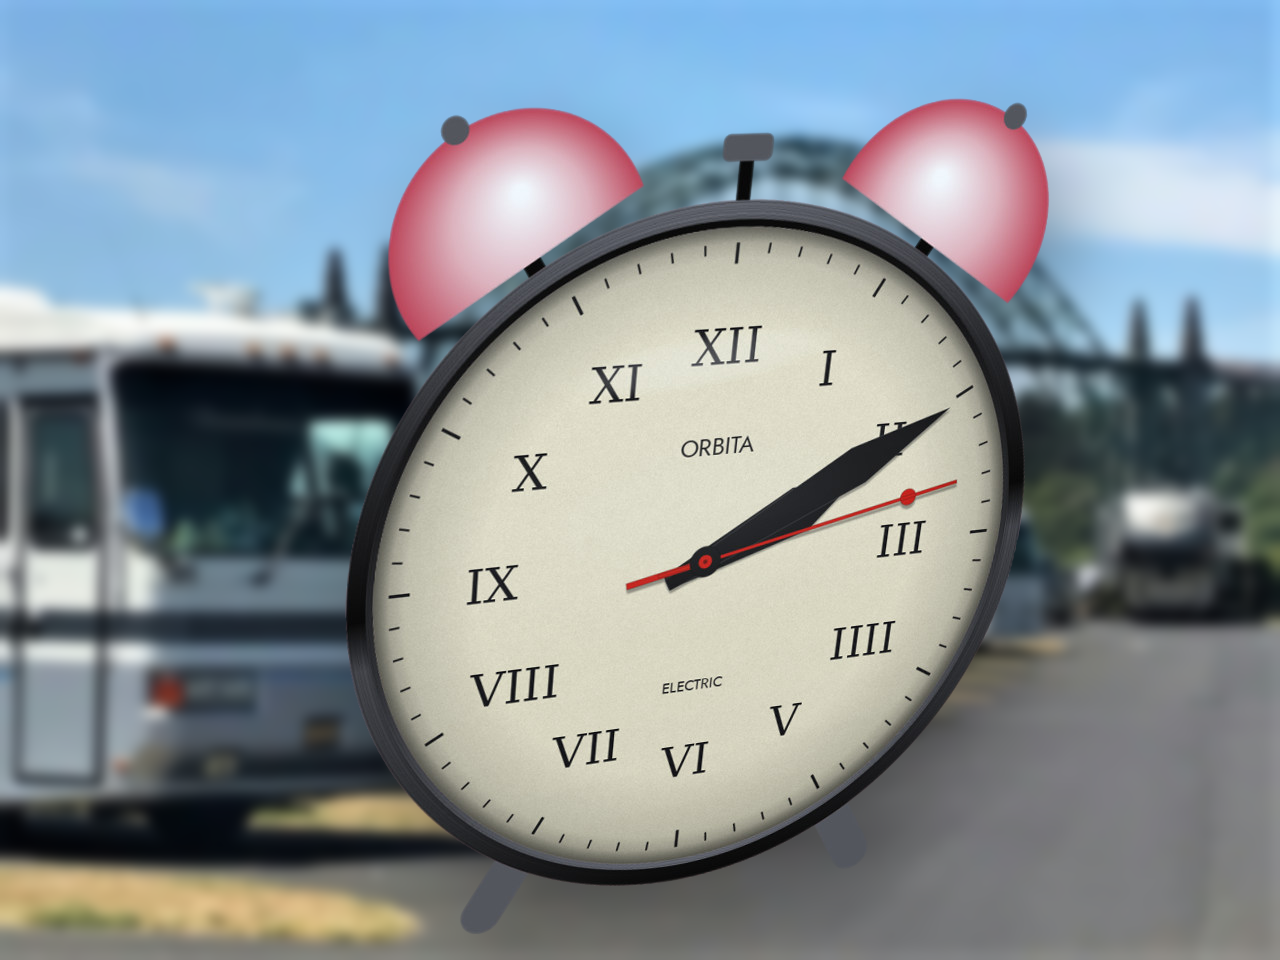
2:10:13
